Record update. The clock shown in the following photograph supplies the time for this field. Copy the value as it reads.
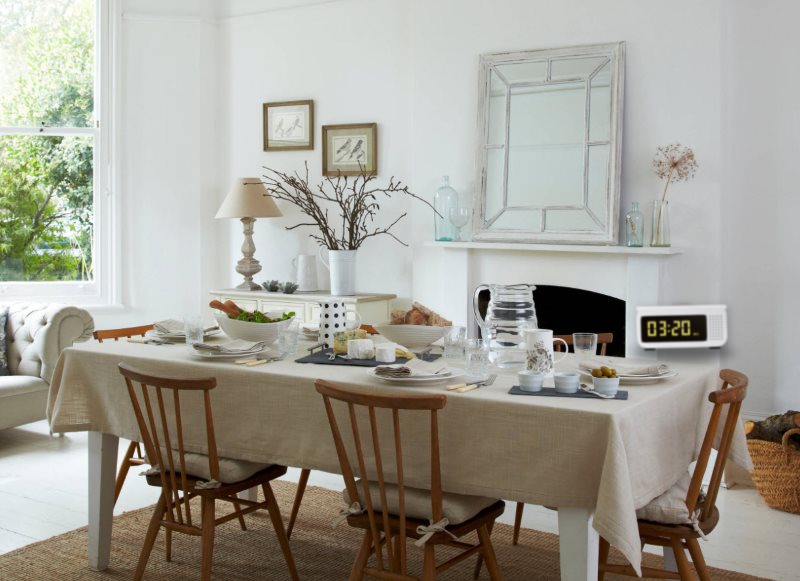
3:20
